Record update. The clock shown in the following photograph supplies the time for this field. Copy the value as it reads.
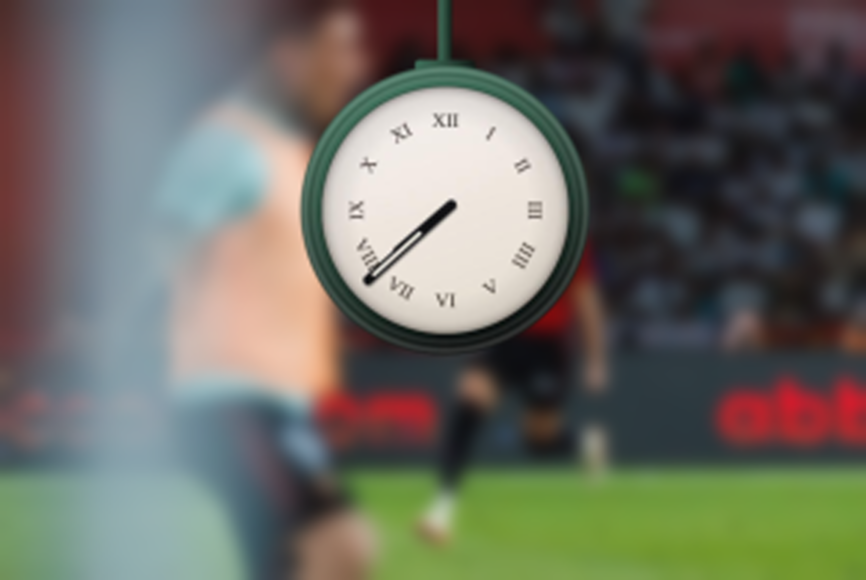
7:38
